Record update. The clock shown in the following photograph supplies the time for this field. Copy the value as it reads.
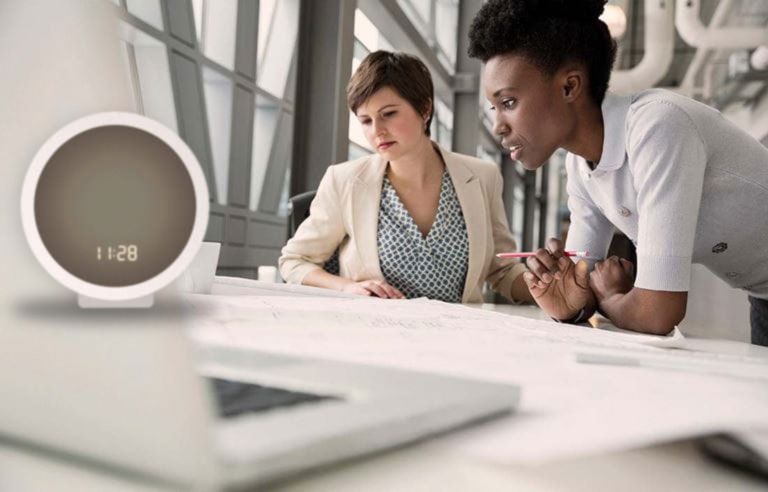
11:28
